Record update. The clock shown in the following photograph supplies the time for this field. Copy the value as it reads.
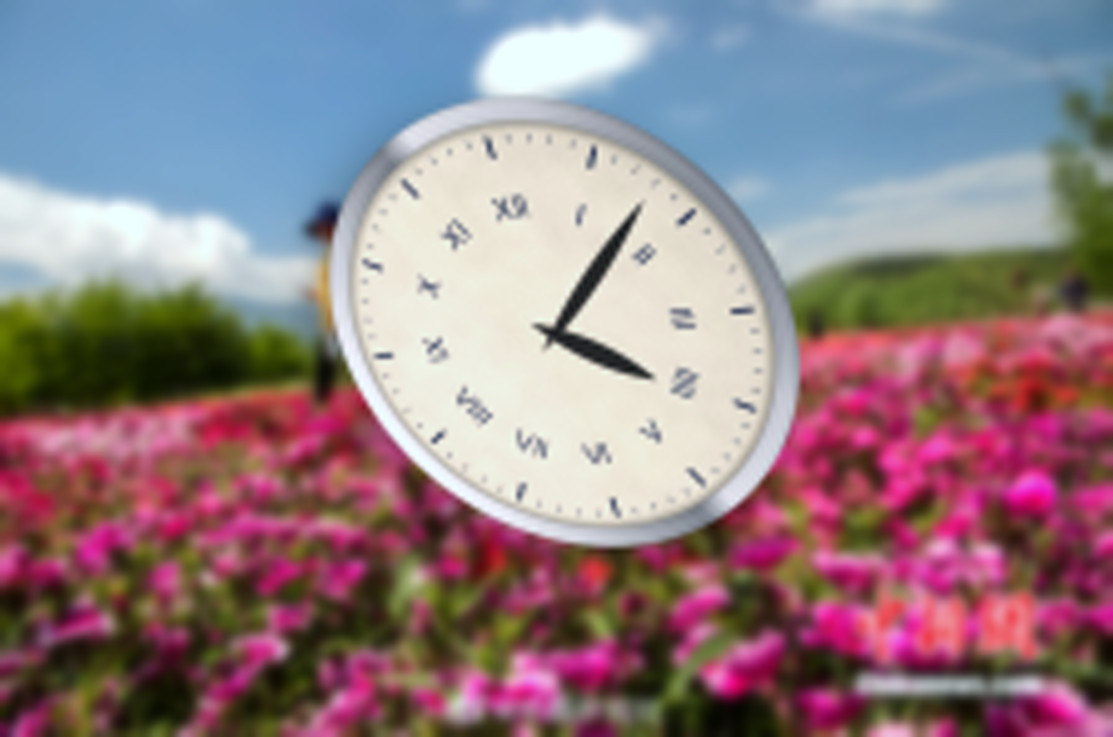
4:08
